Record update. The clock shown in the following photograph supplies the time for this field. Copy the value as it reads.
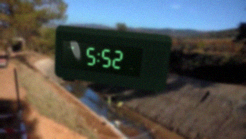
5:52
